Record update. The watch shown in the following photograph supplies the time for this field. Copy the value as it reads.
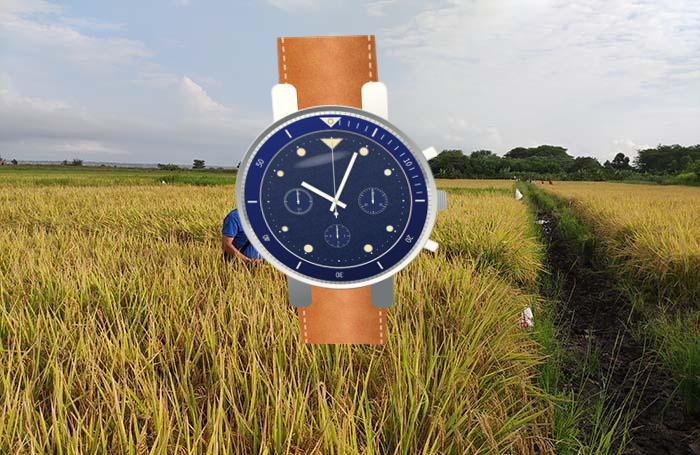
10:04
